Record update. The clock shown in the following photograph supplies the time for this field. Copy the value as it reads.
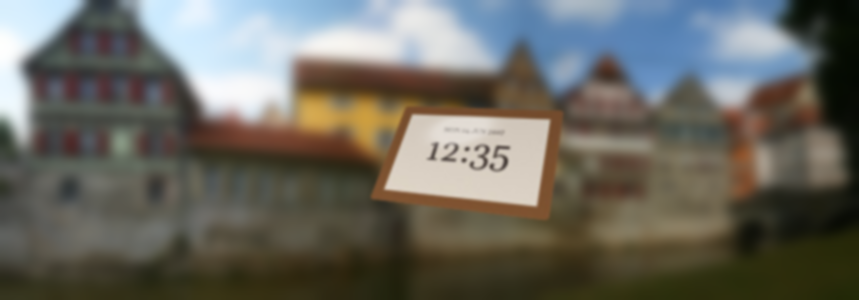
12:35
